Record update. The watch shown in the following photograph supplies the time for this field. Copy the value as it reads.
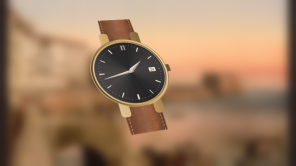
1:43
